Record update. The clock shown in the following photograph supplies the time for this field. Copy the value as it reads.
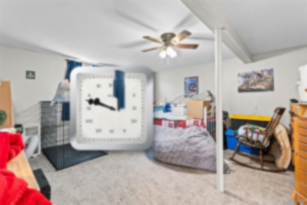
9:48
